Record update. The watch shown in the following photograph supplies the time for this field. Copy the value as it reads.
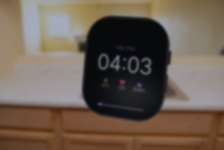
4:03
